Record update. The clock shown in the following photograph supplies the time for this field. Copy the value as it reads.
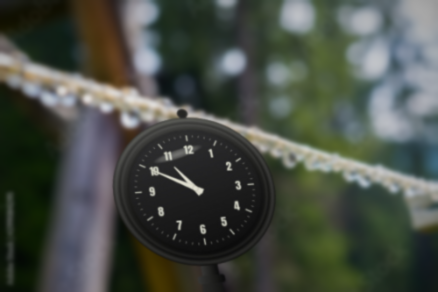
10:50
